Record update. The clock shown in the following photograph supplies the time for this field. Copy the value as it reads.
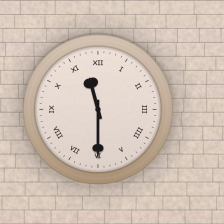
11:30
